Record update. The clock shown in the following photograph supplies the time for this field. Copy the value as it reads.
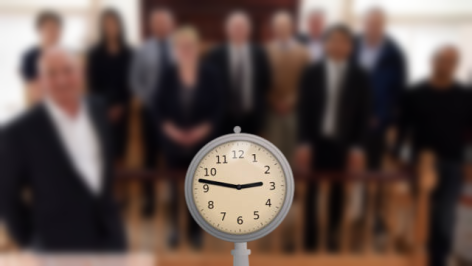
2:47
